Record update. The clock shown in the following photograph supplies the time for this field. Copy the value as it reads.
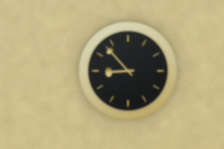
8:53
